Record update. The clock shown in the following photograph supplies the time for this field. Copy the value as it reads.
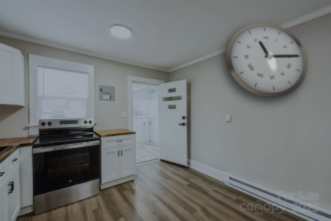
11:15
